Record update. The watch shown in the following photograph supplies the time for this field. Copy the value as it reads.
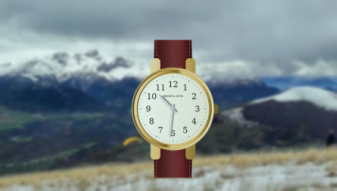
10:31
